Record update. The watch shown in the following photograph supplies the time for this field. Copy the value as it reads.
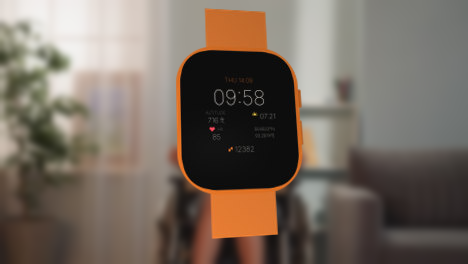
9:58
